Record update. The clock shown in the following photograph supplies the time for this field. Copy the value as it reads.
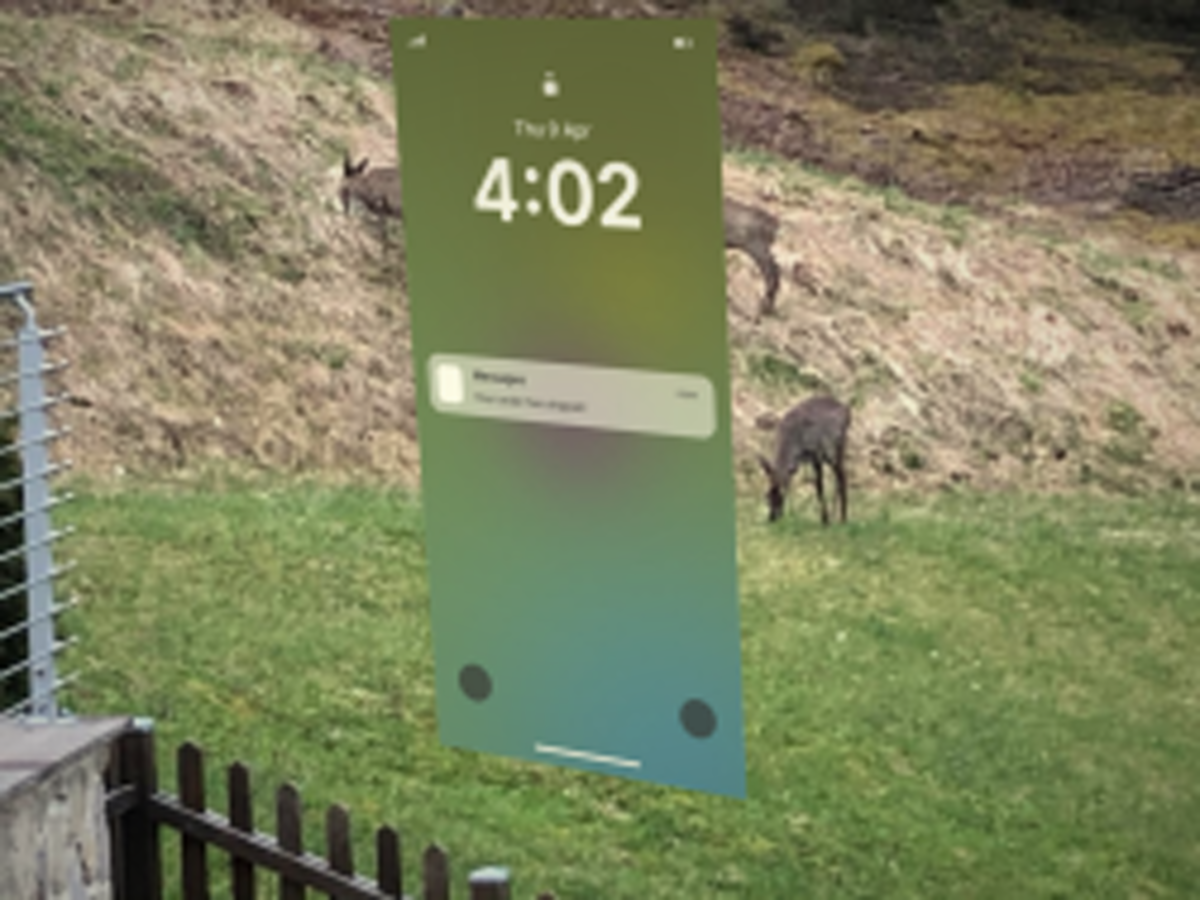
4:02
